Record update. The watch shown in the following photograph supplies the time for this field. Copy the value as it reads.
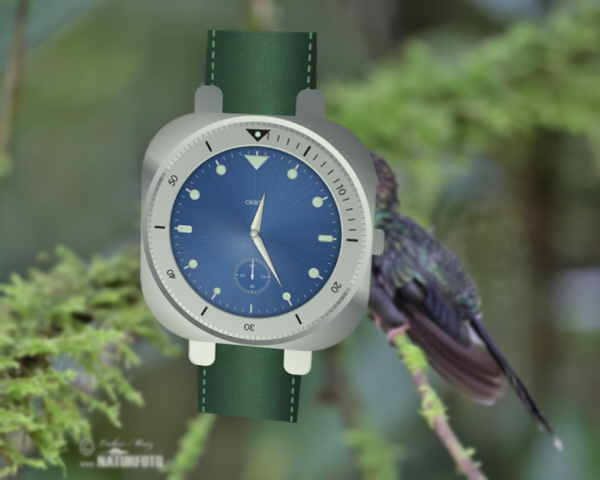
12:25
